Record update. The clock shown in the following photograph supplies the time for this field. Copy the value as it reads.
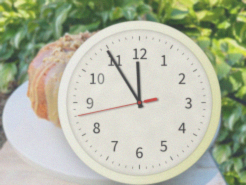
11:54:43
